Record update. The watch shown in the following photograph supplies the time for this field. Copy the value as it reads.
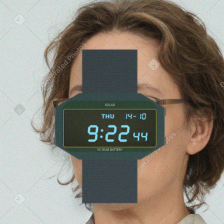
9:22:44
